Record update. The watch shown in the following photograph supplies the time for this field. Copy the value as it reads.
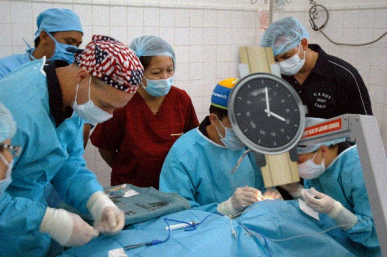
4:01
